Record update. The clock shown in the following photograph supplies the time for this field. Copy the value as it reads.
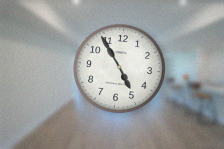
4:54
